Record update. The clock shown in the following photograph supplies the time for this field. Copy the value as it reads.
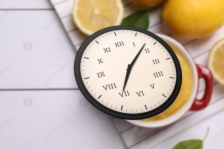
7:08
